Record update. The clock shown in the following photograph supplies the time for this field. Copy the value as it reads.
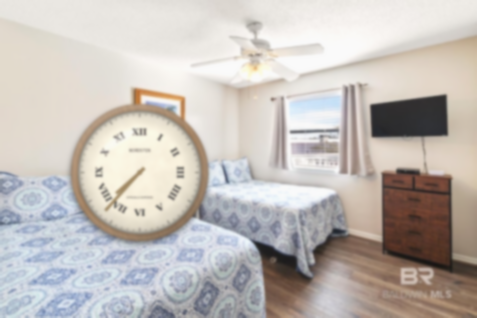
7:37
